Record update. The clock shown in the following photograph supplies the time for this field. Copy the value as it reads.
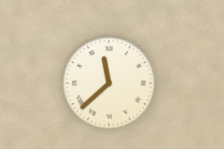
11:38
